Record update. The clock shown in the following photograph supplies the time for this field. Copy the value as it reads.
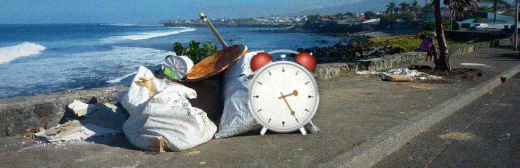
2:25
